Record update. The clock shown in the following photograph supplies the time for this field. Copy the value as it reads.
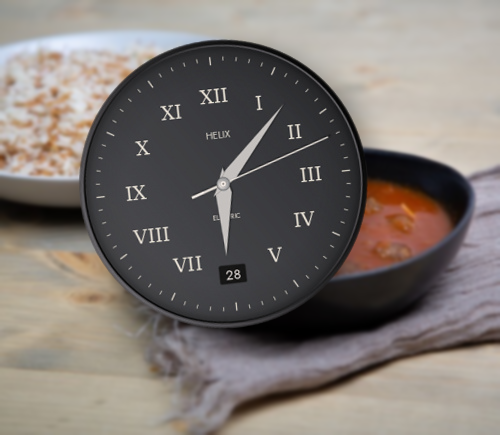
6:07:12
